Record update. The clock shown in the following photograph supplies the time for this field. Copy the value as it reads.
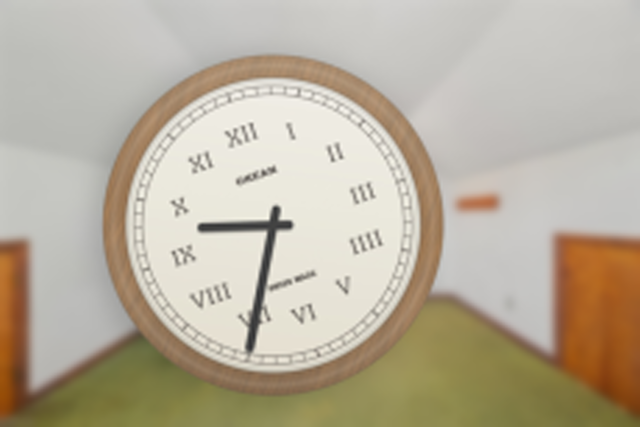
9:35
